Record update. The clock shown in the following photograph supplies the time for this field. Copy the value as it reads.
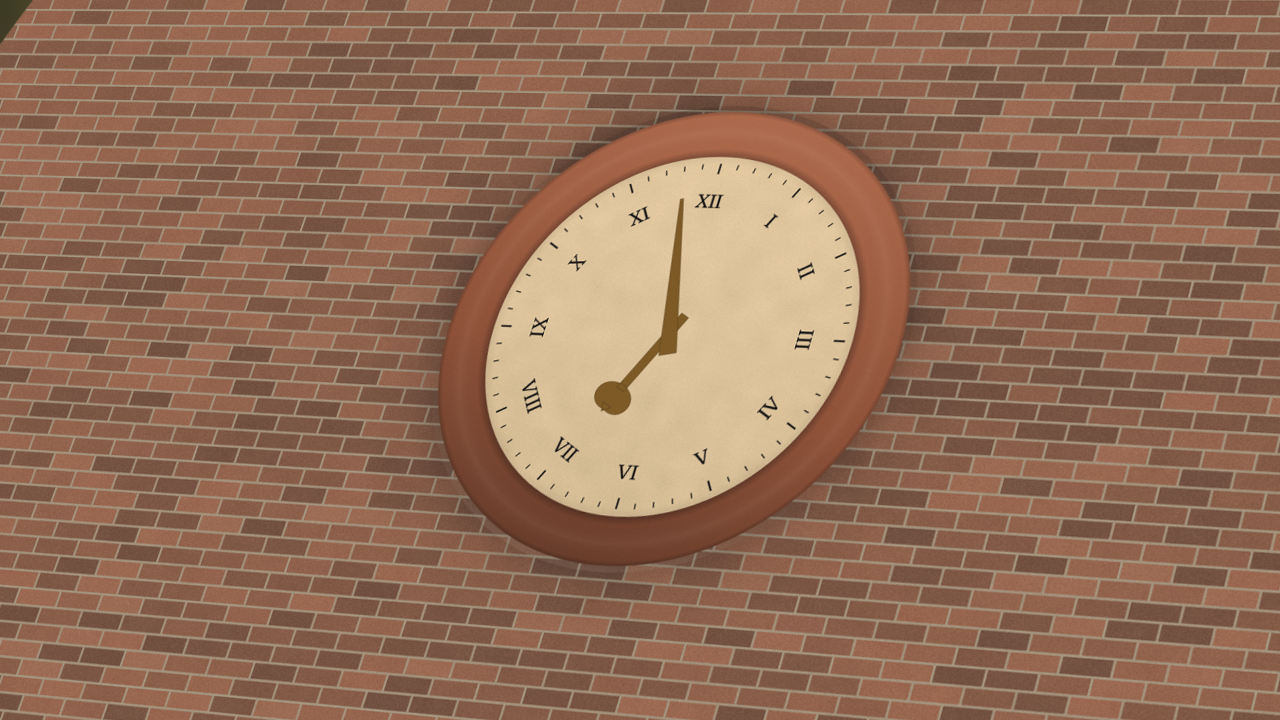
6:58
